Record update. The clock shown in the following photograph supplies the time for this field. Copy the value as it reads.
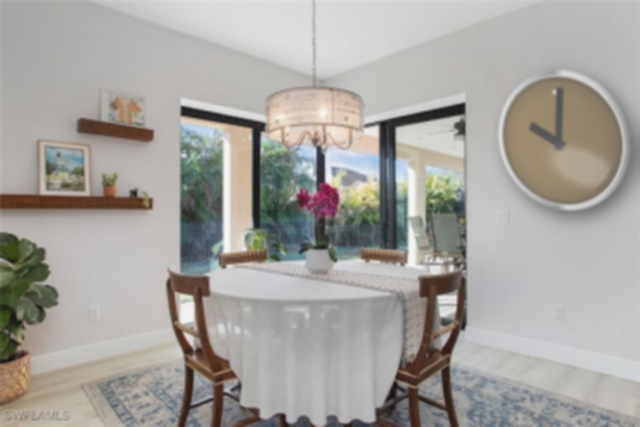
10:01
